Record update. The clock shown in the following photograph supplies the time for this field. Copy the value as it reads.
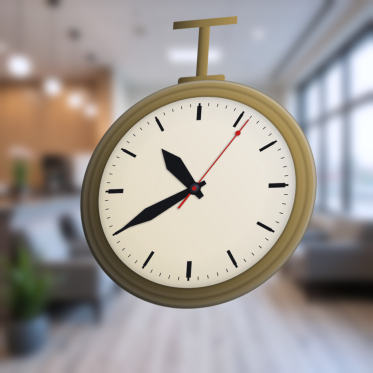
10:40:06
